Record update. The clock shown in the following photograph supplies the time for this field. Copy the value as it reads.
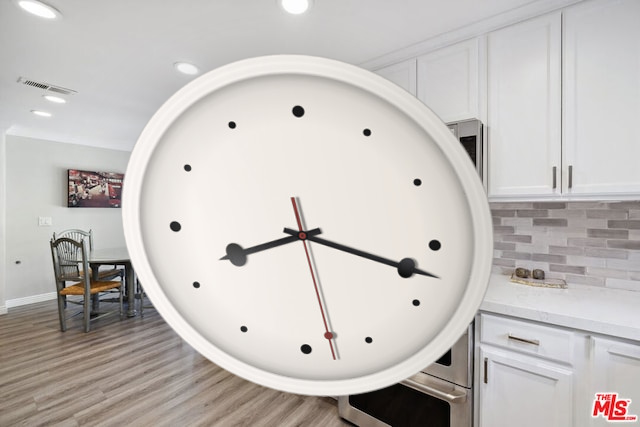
8:17:28
